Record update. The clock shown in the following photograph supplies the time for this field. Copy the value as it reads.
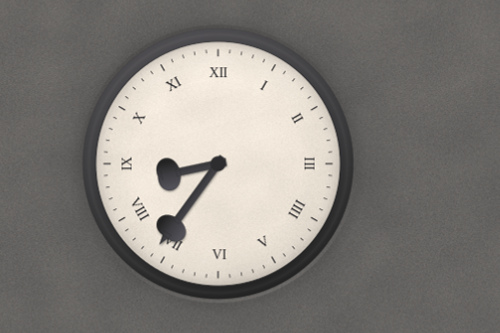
8:36
